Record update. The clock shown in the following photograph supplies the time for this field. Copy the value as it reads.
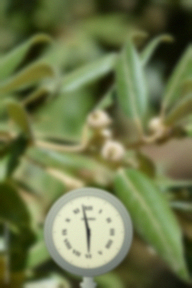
5:58
